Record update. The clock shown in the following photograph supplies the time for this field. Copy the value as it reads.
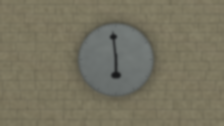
5:59
